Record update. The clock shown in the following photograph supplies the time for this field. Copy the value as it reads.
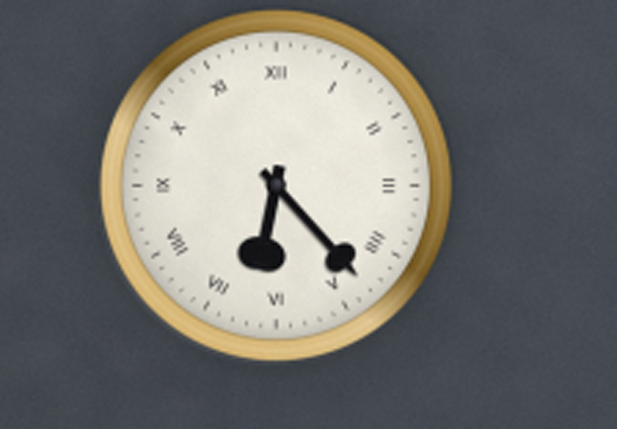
6:23
